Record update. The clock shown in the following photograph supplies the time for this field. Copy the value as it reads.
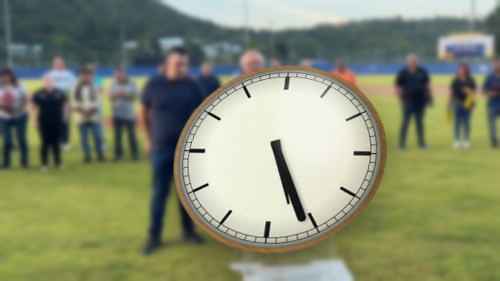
5:26
